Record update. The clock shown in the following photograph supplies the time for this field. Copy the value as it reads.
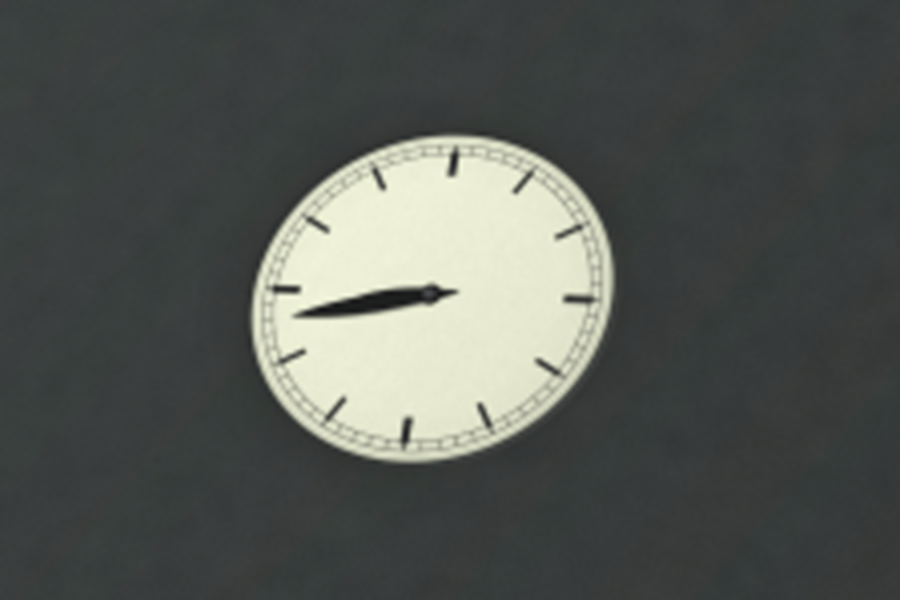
8:43
